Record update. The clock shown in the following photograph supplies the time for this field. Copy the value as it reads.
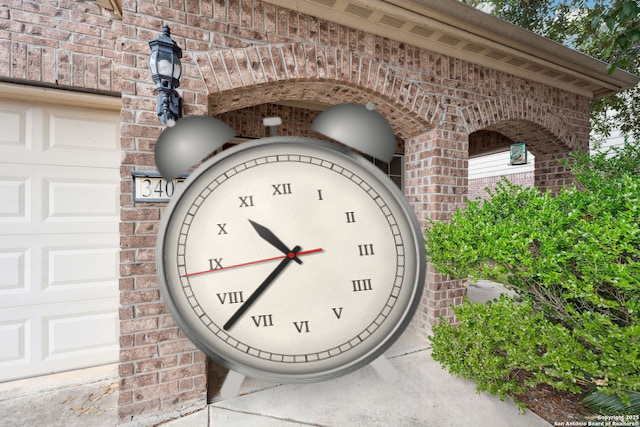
10:37:44
